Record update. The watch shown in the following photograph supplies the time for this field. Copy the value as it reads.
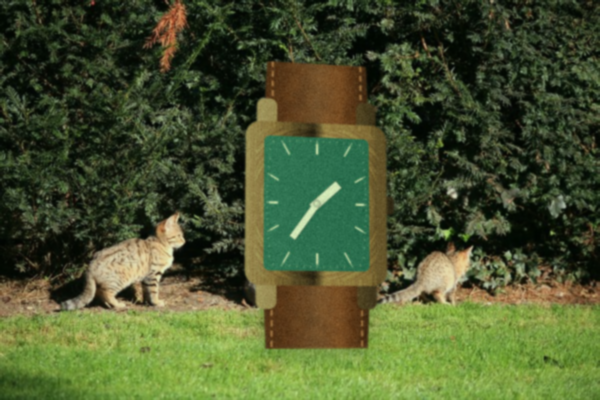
1:36
